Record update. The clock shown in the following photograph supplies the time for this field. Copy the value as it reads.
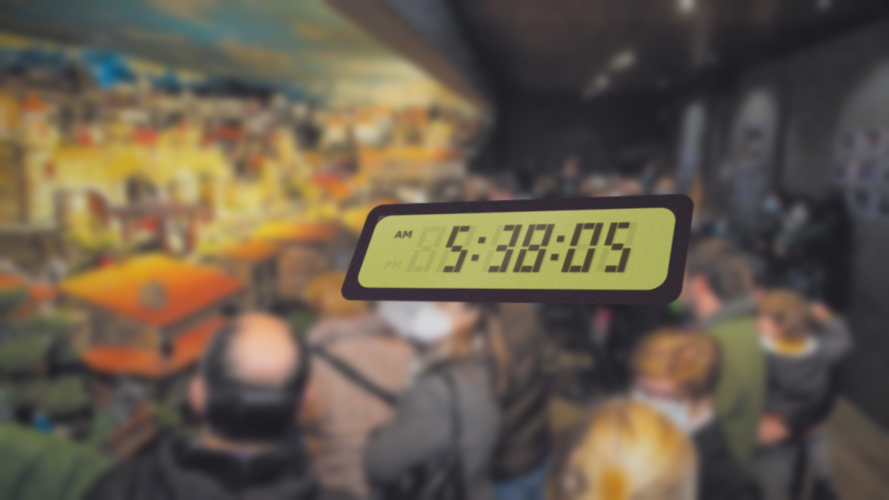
5:38:05
